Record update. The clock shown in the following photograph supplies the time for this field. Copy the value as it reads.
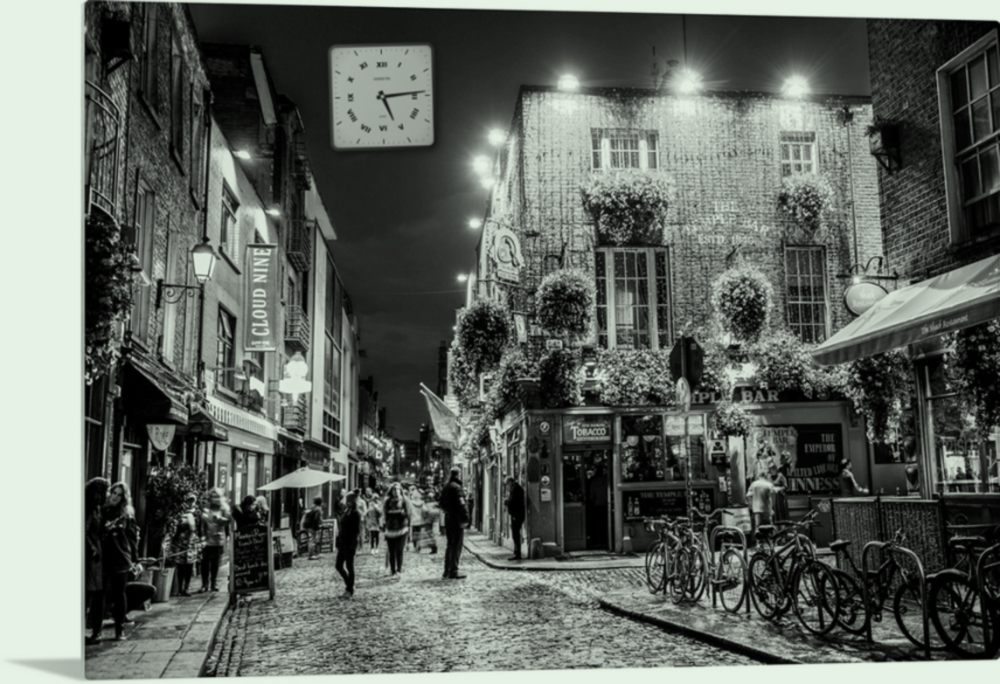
5:14
